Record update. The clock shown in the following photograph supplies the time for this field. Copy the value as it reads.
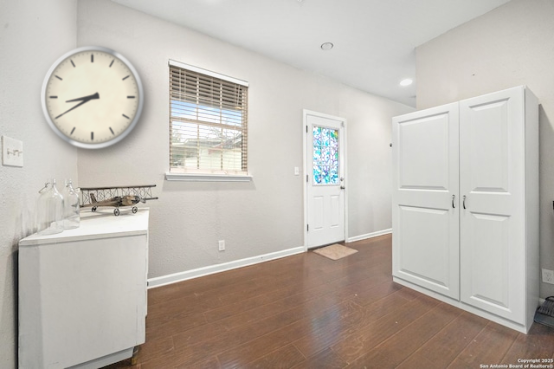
8:40
